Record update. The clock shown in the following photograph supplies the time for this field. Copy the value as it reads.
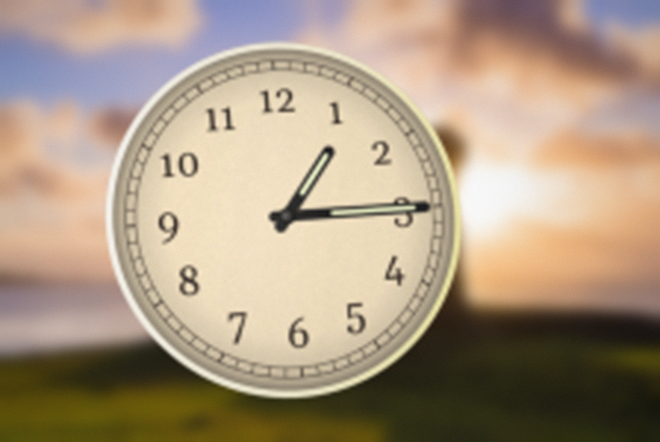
1:15
